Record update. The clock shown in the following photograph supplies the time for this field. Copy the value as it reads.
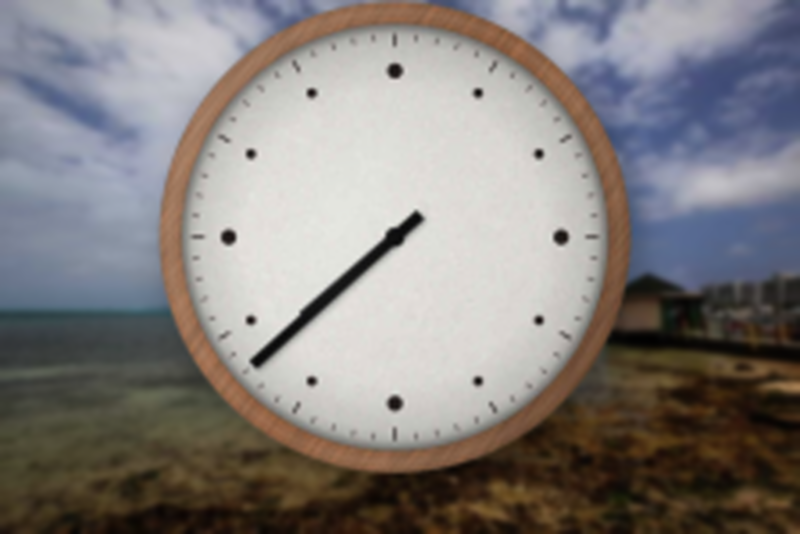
7:38
